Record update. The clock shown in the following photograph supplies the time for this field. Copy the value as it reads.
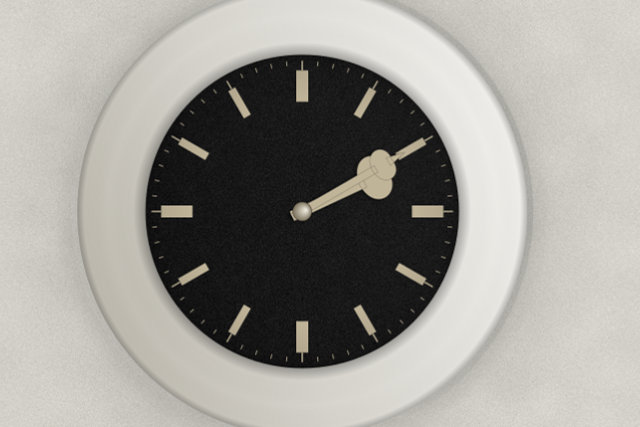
2:10
